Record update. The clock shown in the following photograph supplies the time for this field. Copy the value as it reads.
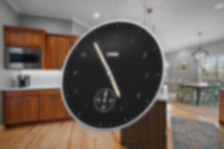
4:54
